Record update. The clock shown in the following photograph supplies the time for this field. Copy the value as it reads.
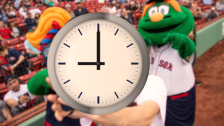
9:00
